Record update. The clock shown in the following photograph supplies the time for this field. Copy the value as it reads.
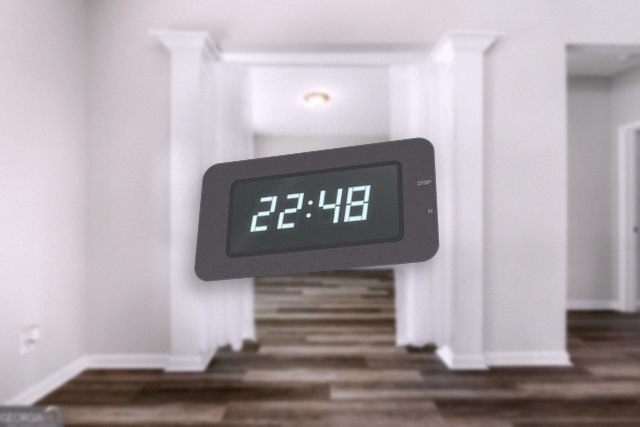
22:48
